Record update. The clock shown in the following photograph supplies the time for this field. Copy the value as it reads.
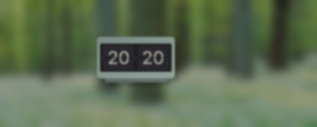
20:20
